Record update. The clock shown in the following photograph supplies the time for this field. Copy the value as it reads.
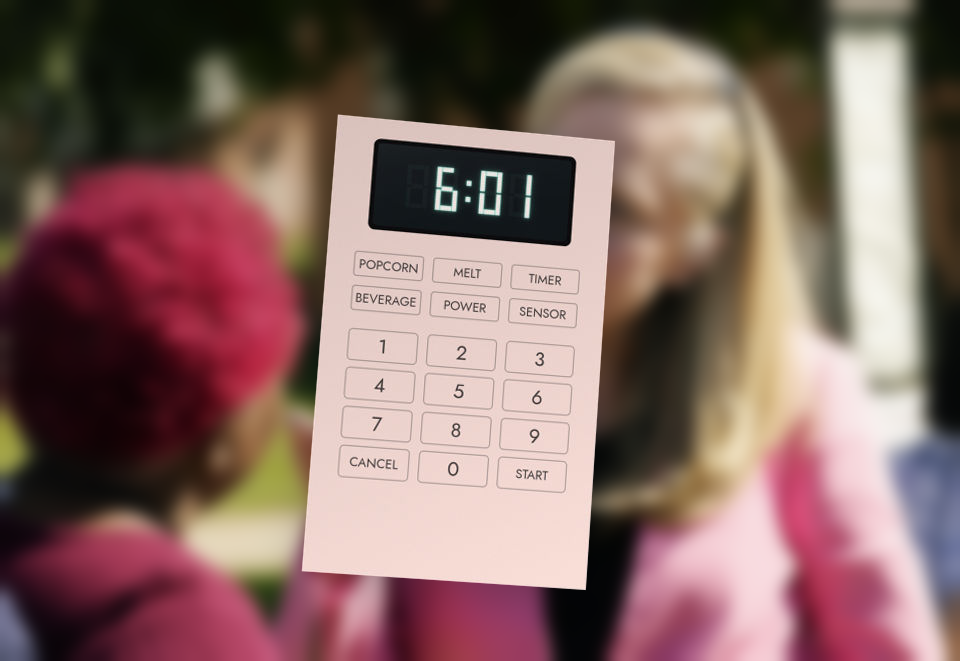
6:01
